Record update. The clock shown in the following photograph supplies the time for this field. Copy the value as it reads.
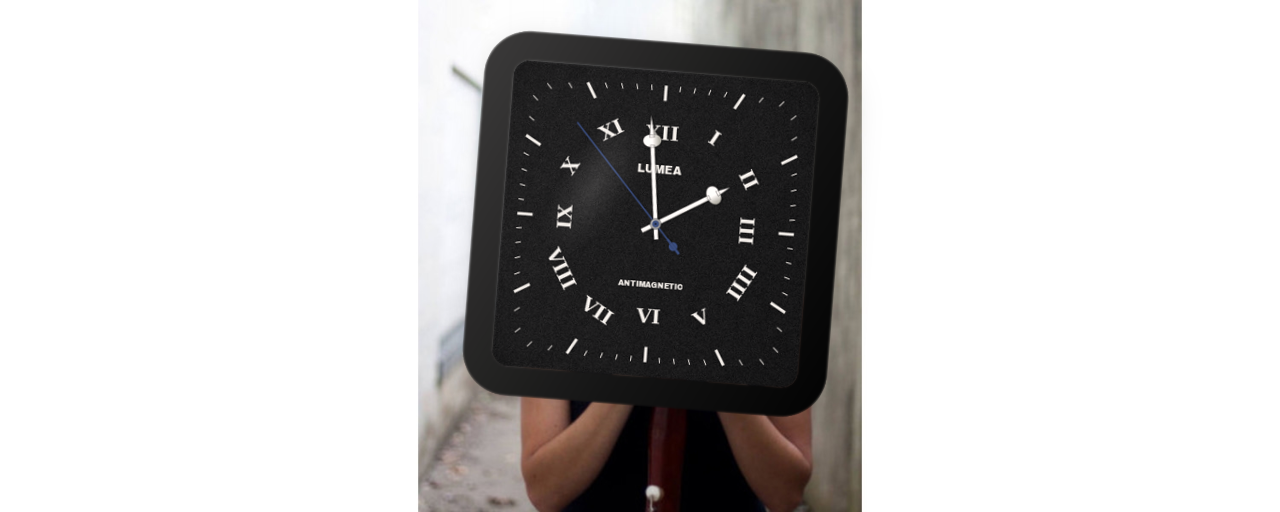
1:58:53
